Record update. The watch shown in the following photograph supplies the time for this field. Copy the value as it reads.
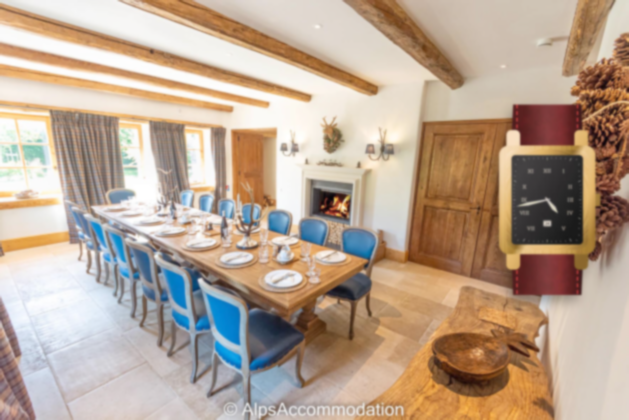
4:43
